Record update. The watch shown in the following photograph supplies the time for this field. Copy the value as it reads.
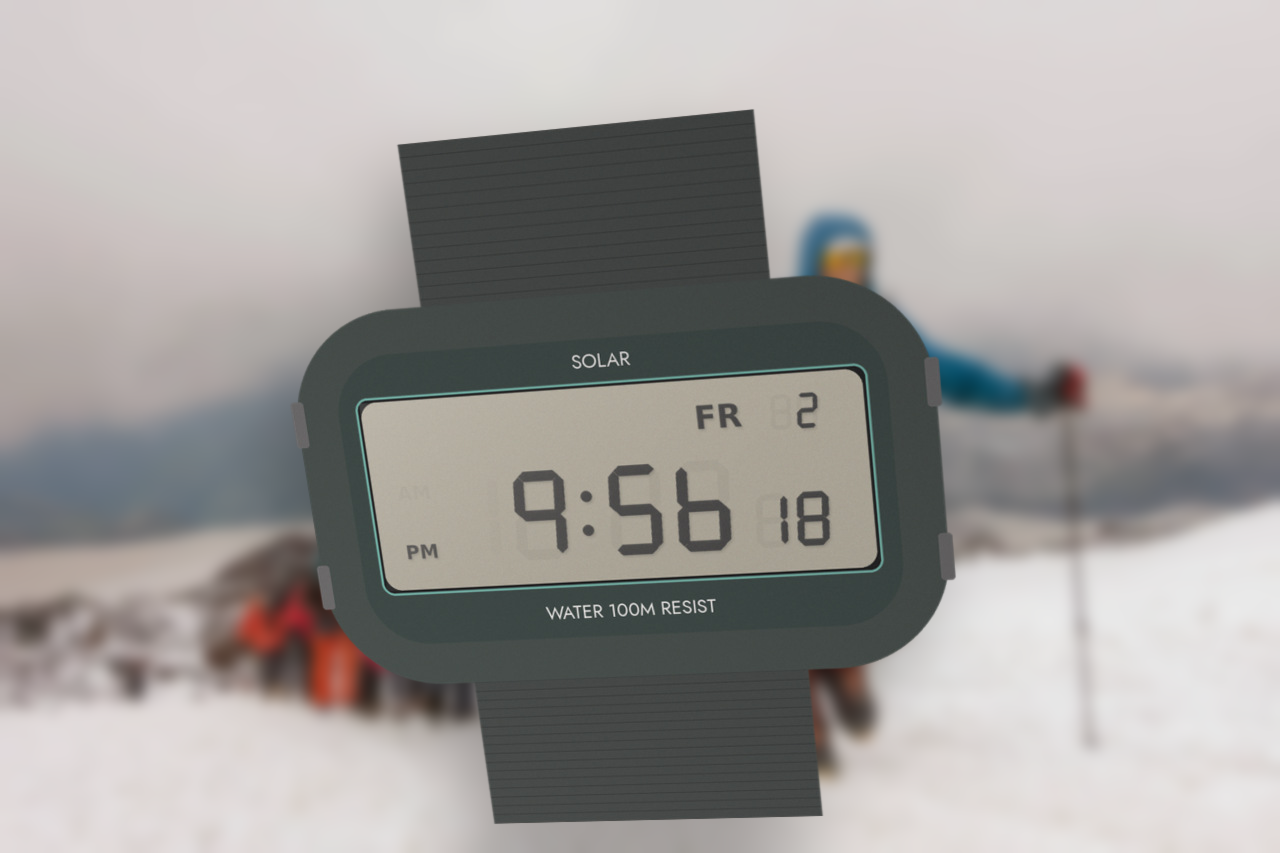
9:56:18
